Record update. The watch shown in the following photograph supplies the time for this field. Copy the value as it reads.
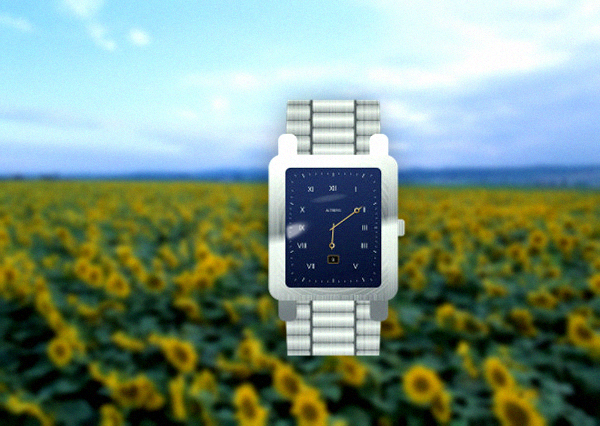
6:09
